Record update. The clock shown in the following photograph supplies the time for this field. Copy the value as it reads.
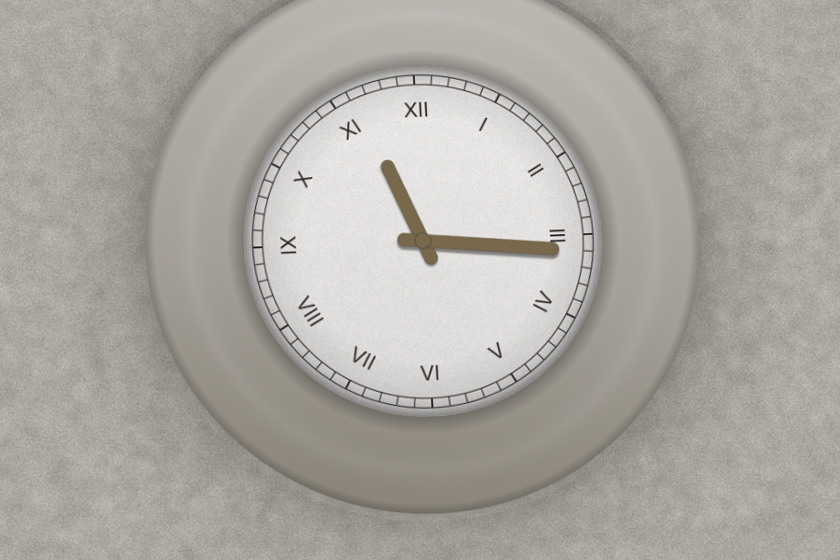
11:16
